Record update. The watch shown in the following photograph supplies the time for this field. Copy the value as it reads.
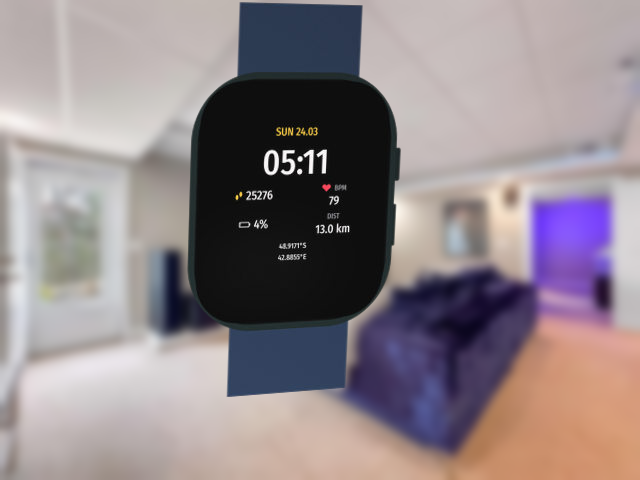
5:11
